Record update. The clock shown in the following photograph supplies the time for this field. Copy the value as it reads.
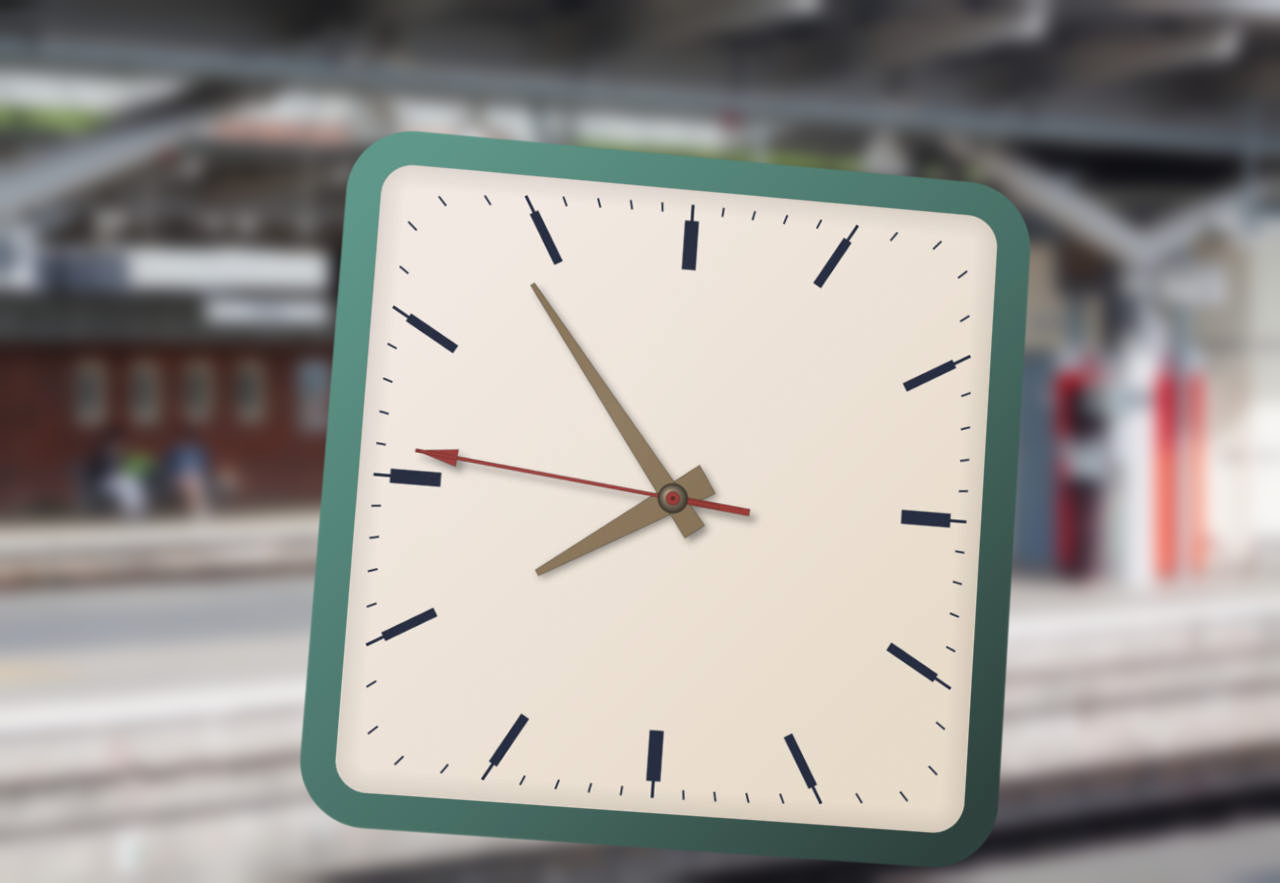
7:53:46
